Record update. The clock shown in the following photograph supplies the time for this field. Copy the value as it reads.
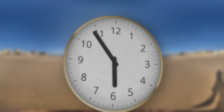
5:54
